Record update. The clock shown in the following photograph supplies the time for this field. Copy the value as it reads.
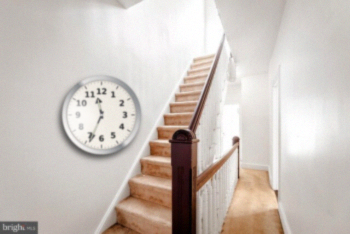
11:34
